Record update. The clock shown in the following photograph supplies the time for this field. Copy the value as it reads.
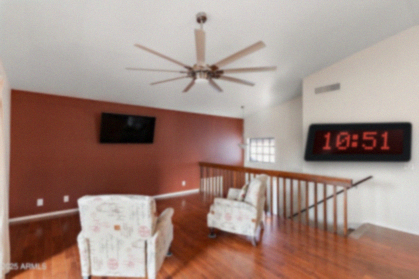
10:51
